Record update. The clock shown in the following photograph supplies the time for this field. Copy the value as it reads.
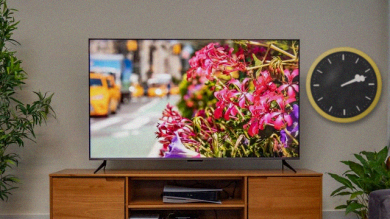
2:12
